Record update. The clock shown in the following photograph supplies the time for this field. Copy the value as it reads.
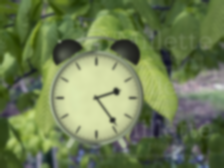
2:24
